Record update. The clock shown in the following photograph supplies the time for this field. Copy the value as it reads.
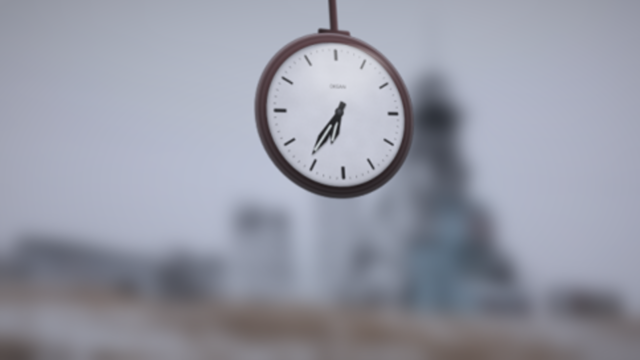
6:36
